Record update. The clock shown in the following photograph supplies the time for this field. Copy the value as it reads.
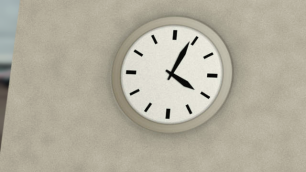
4:04
